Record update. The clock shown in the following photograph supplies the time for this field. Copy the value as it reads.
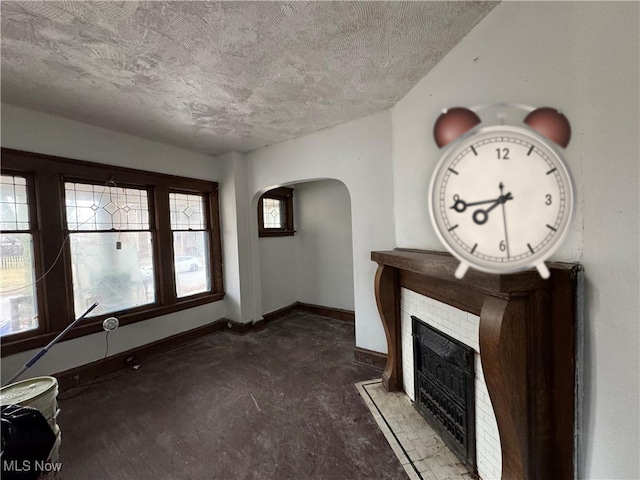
7:43:29
